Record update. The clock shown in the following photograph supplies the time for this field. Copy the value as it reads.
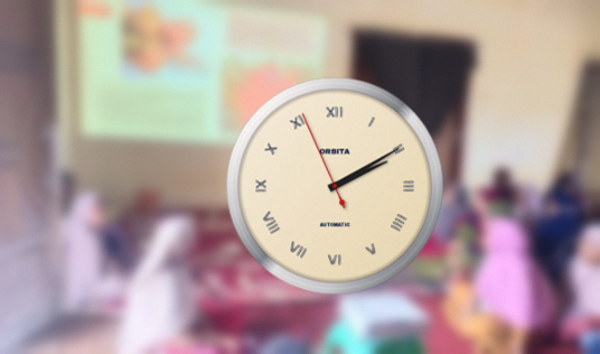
2:09:56
